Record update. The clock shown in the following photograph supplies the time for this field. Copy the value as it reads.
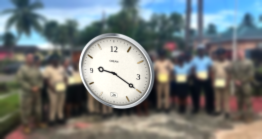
9:20
